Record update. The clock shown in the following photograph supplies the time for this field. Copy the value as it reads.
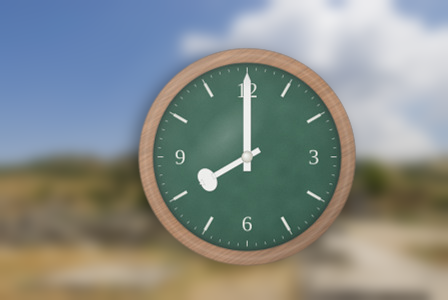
8:00
